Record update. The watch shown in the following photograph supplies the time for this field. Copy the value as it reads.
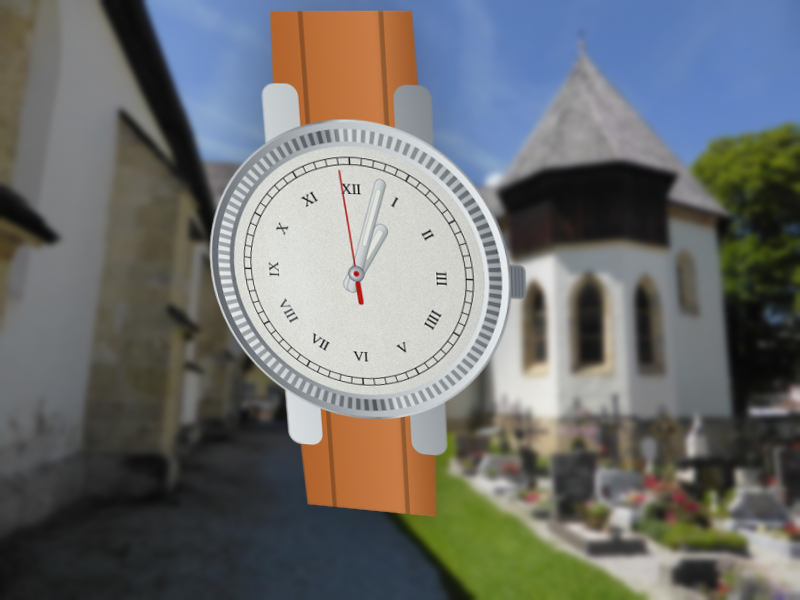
1:02:59
